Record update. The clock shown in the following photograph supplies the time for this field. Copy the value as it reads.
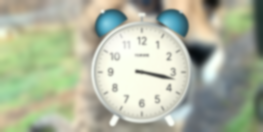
3:17
